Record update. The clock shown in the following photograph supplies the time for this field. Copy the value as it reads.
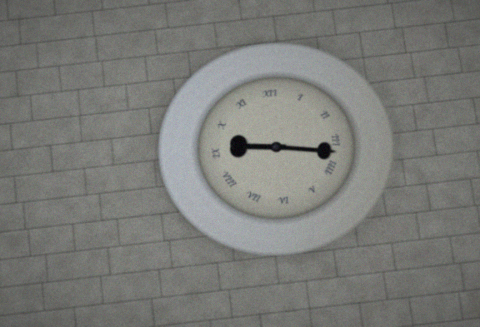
9:17
